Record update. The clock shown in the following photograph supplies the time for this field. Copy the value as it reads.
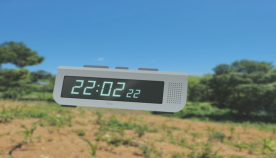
22:02:22
